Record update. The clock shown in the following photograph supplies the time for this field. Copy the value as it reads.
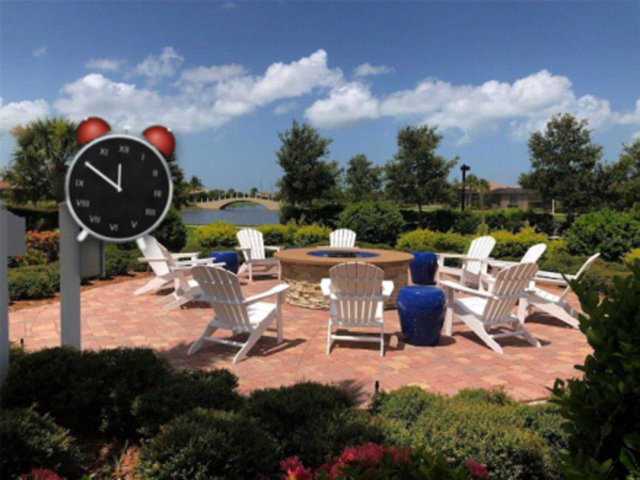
11:50
